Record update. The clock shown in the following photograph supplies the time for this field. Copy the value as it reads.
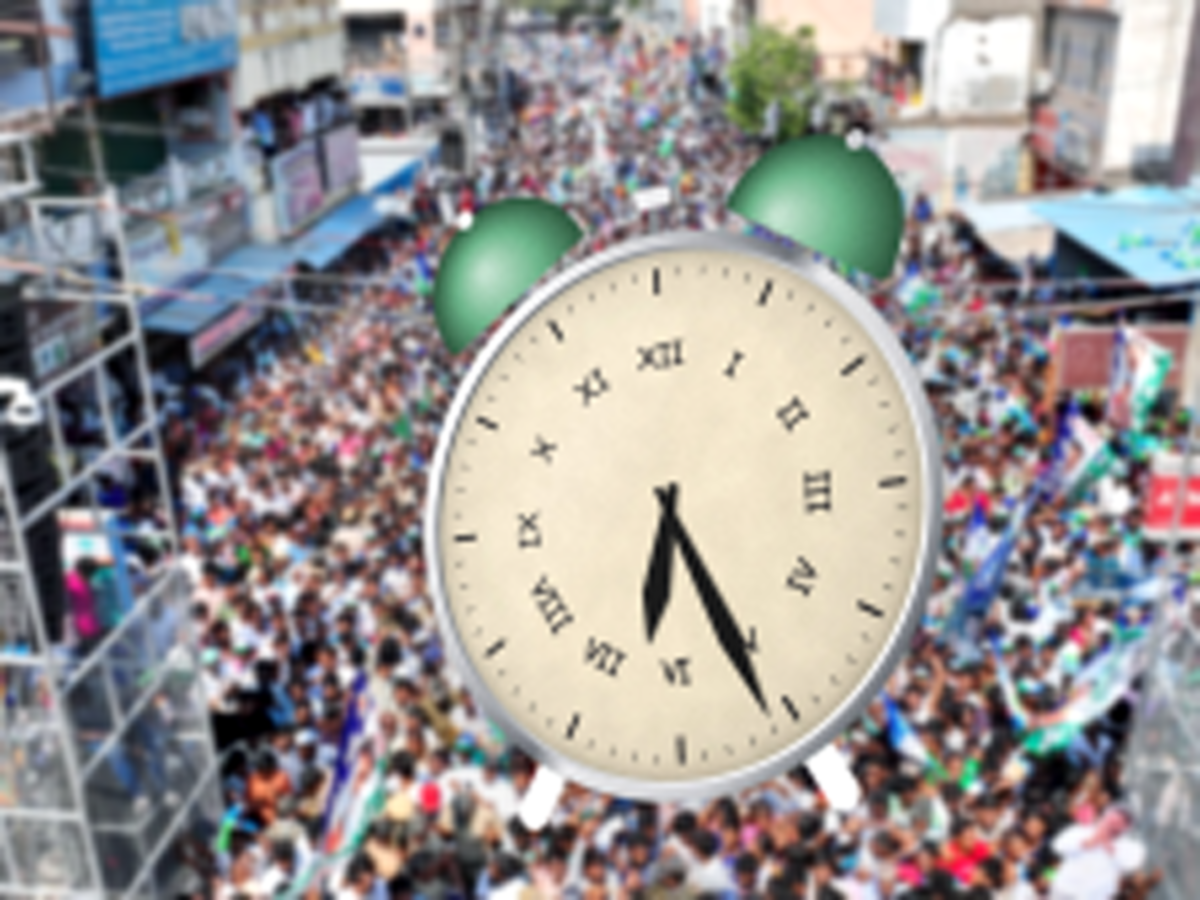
6:26
